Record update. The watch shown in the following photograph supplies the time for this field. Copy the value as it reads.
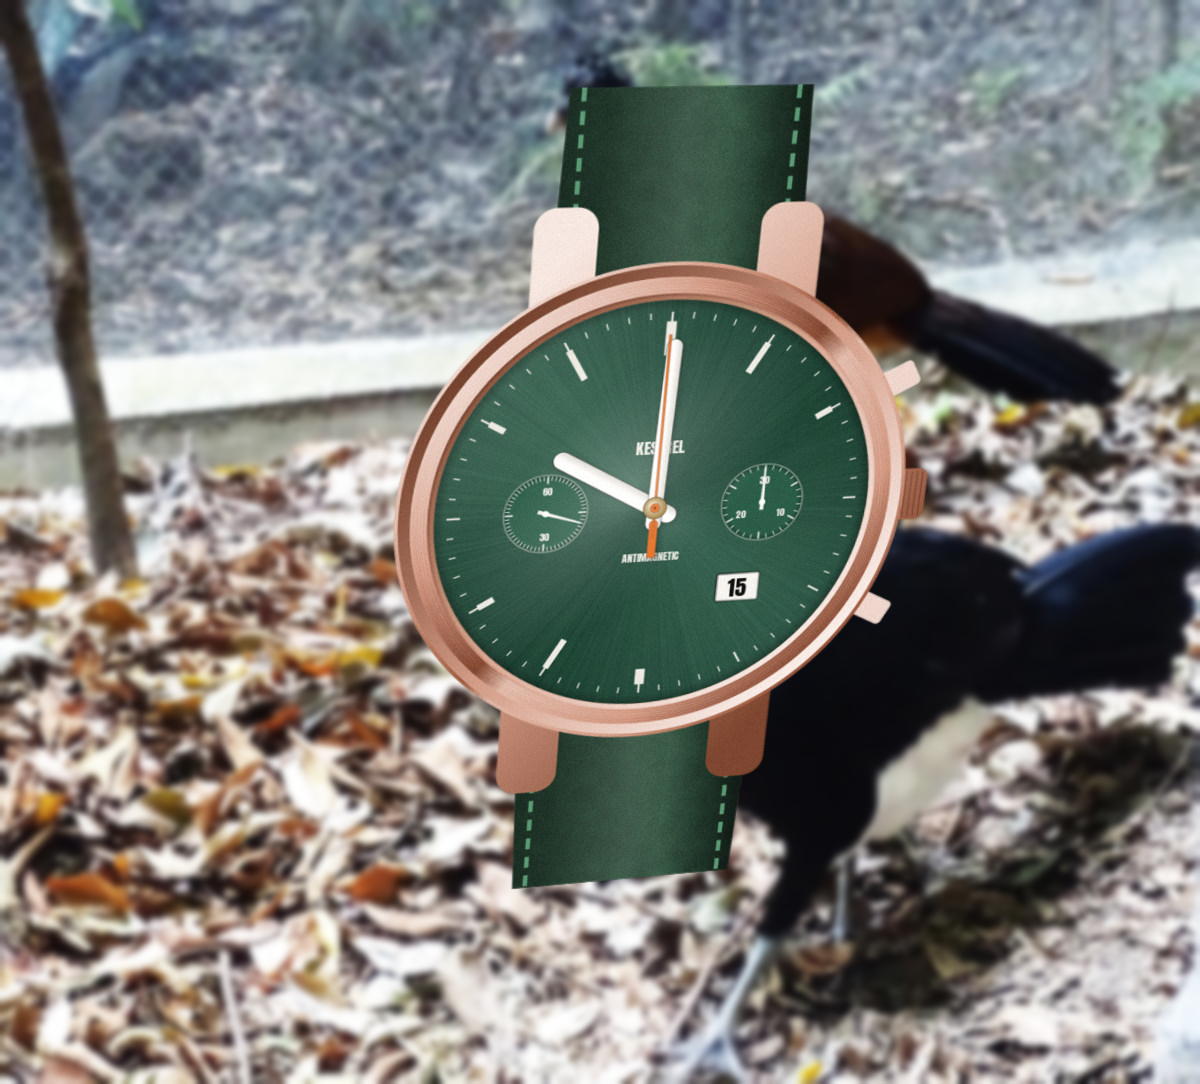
10:00:18
